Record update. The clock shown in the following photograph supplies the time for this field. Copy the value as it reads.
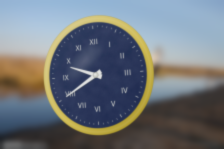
9:40
